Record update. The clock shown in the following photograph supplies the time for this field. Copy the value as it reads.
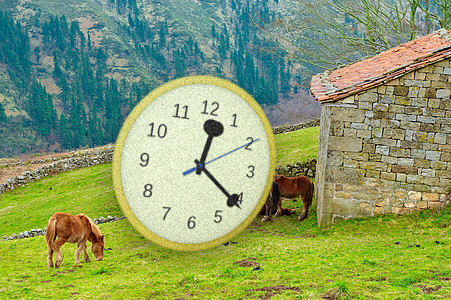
12:21:10
